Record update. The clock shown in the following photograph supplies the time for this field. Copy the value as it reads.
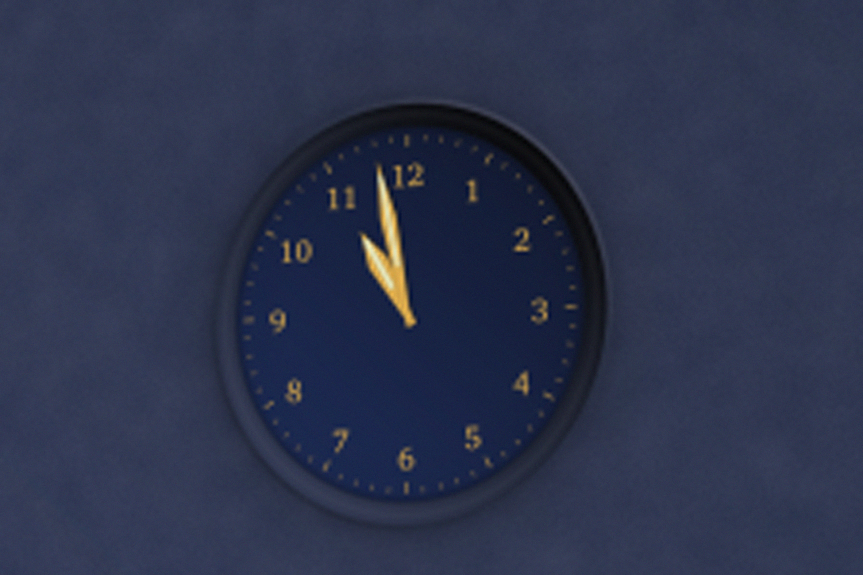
10:58
